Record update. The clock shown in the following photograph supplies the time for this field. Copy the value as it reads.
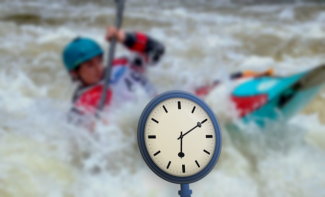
6:10
